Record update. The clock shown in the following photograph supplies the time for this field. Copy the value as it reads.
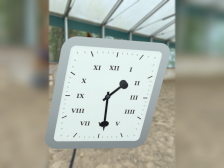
1:29
